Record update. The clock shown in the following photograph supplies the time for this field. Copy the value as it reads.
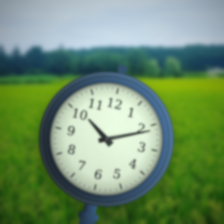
10:11
